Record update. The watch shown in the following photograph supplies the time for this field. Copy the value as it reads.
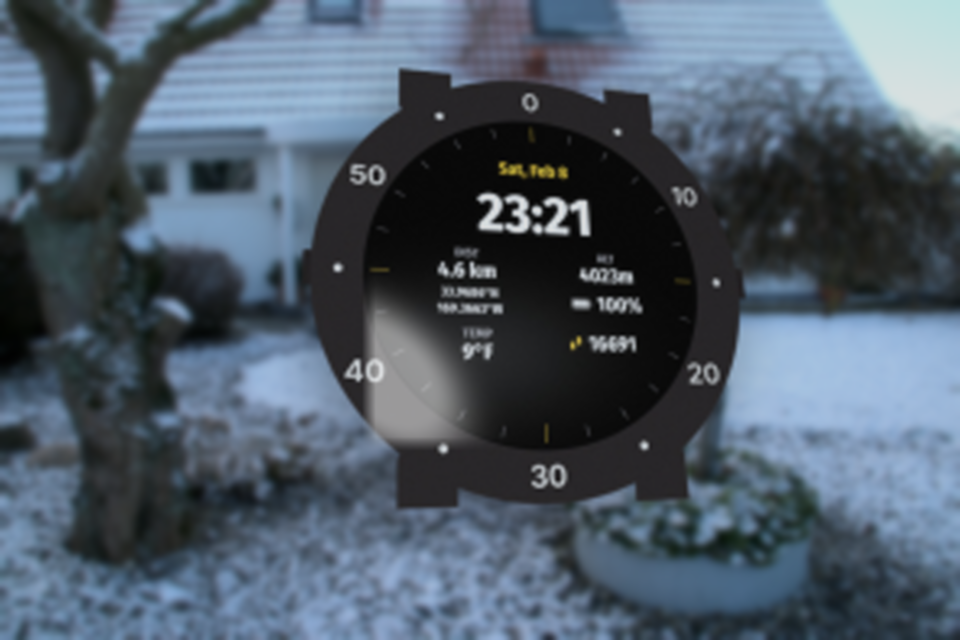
23:21
